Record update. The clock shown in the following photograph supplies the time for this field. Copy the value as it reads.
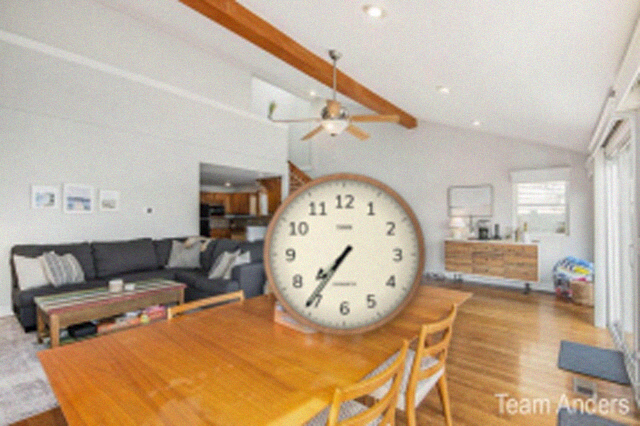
7:36
